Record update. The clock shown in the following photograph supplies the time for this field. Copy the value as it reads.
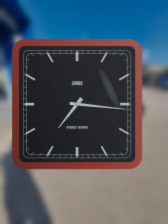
7:16
